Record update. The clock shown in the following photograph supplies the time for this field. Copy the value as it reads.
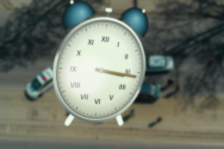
3:16
